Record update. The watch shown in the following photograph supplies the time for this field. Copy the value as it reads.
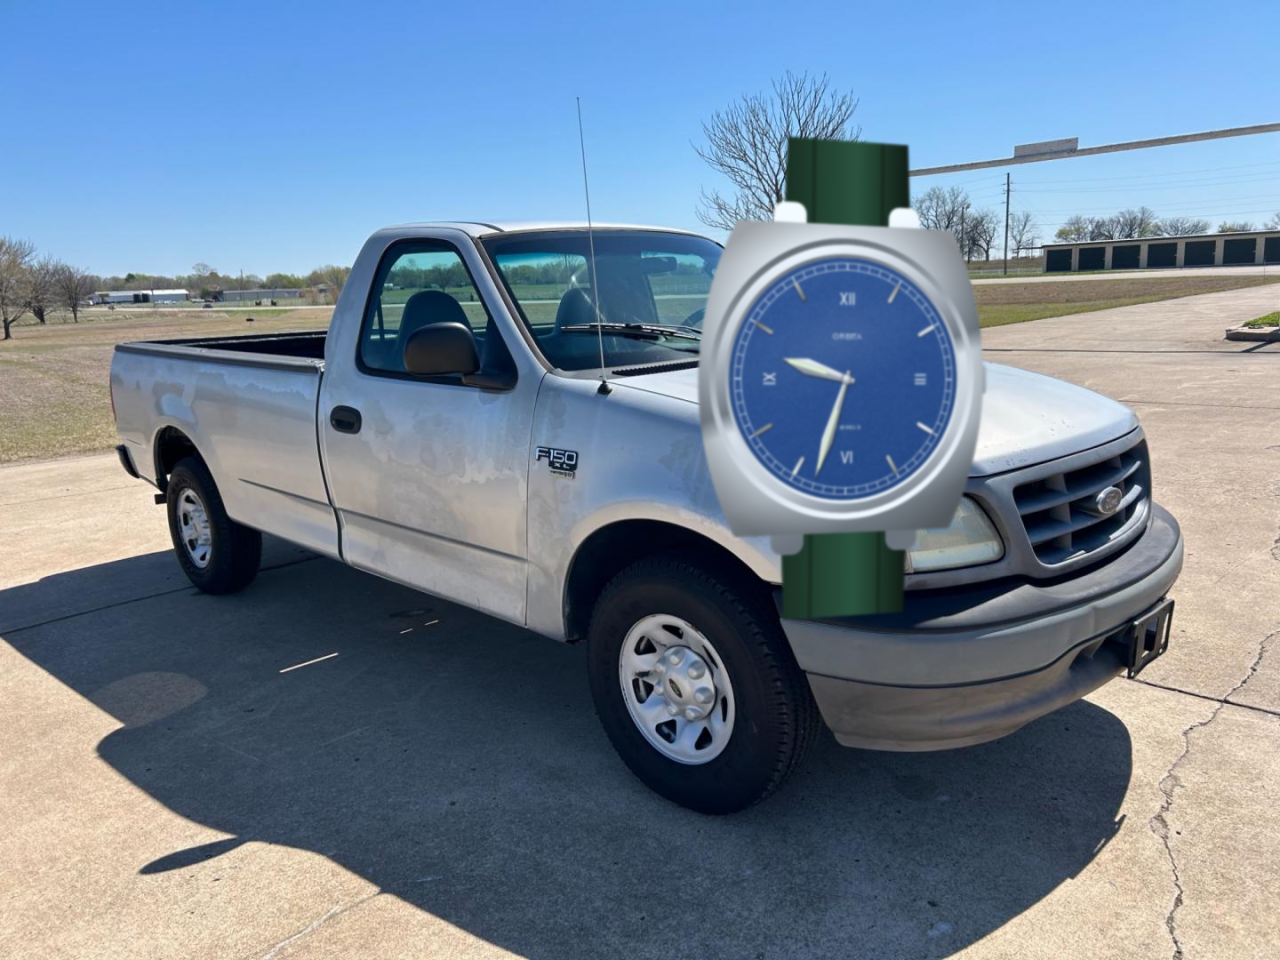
9:33
